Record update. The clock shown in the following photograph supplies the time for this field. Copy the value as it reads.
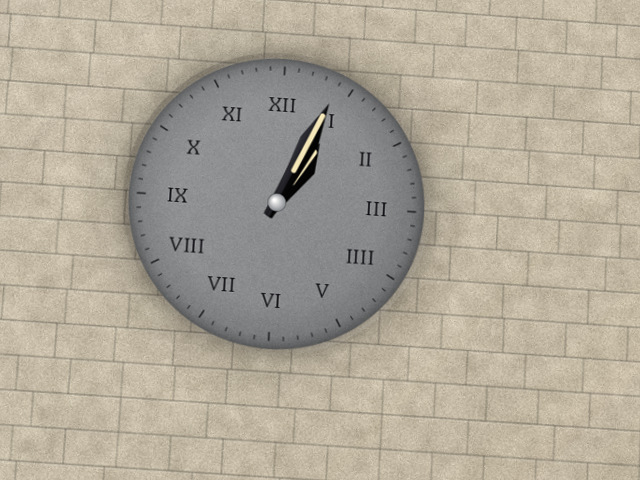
1:04
